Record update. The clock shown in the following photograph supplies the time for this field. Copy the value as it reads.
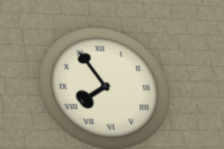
7:55
